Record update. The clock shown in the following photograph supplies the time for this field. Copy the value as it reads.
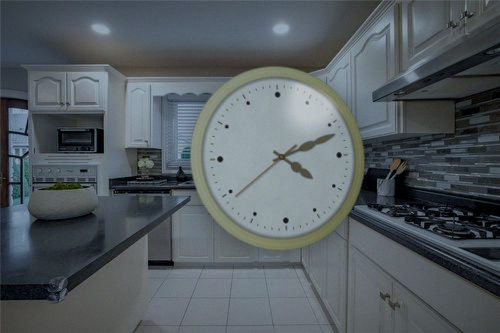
4:11:39
